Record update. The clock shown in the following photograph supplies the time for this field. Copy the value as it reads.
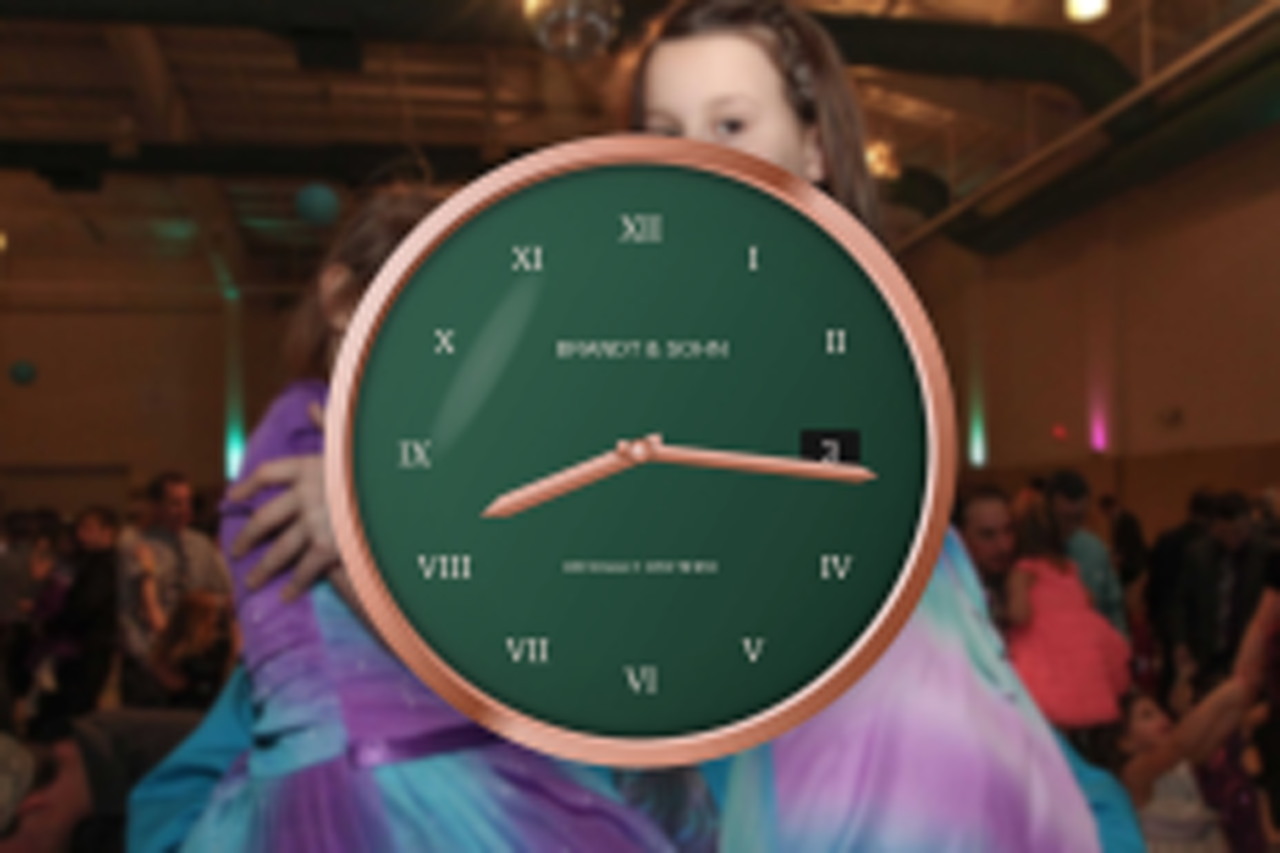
8:16
